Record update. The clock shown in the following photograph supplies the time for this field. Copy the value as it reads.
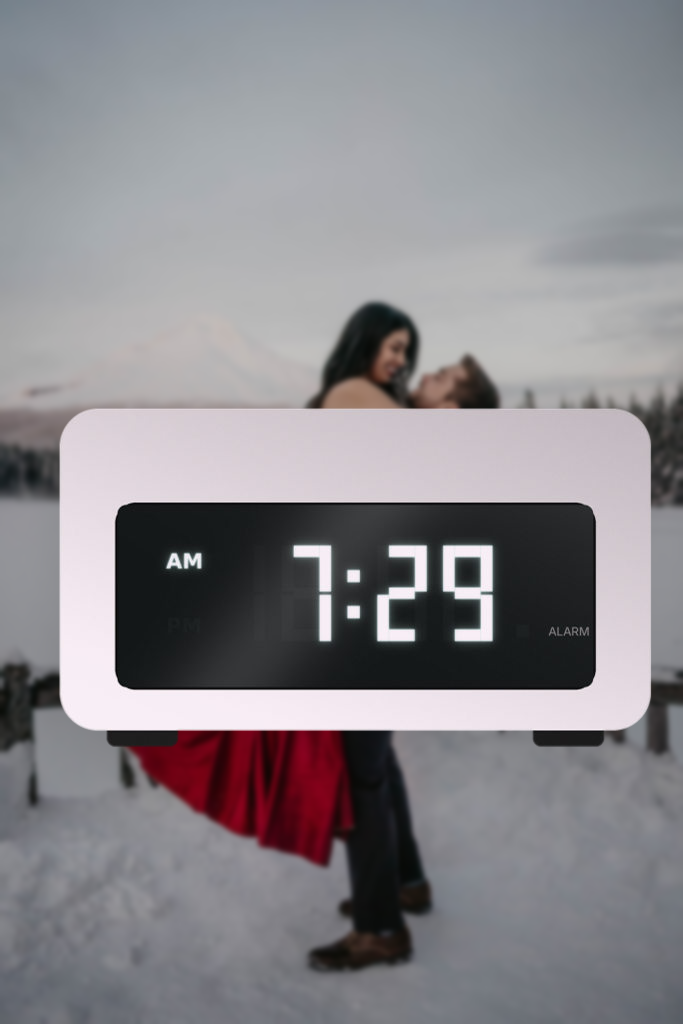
7:29
